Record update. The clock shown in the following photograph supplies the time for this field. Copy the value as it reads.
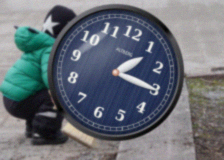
1:15
